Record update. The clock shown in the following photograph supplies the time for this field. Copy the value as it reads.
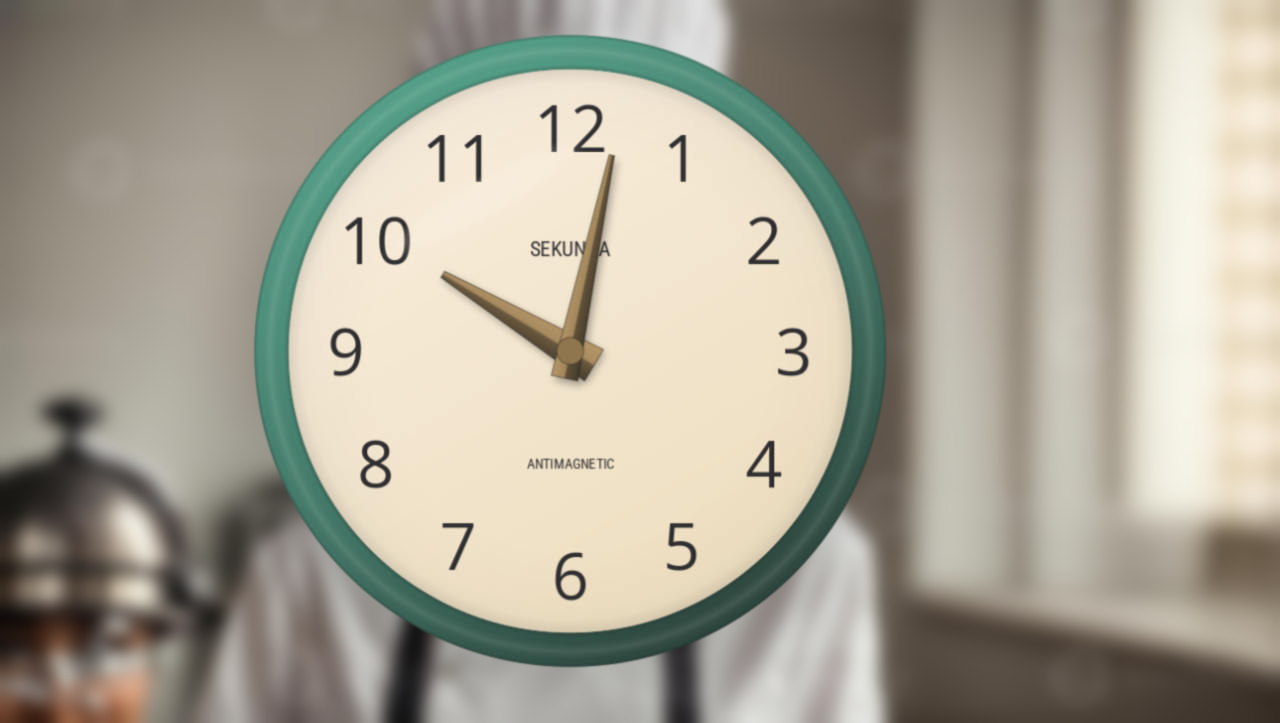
10:02
